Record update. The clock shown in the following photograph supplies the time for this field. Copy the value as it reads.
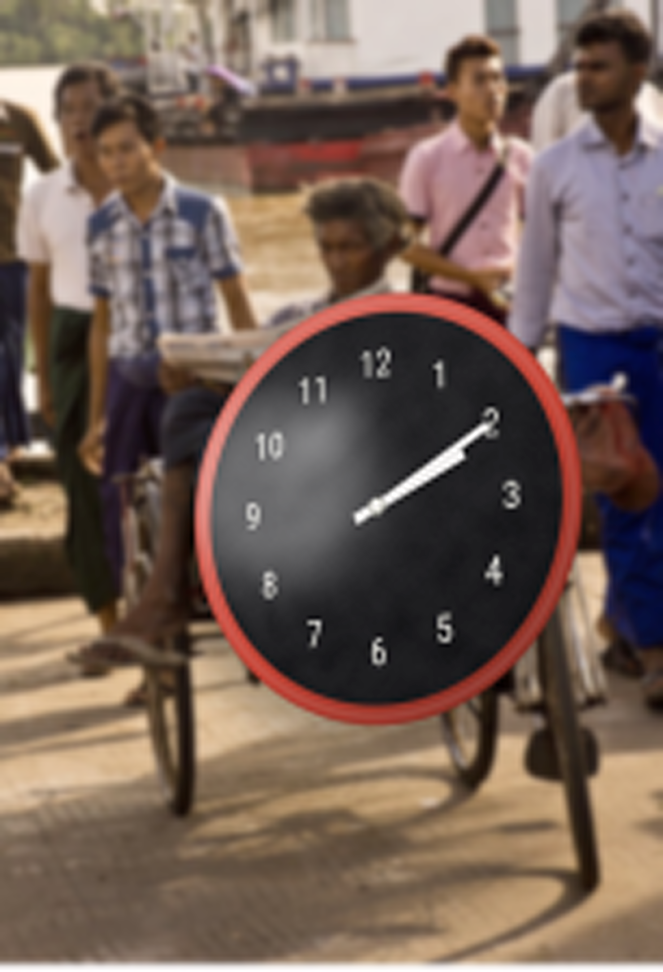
2:10
